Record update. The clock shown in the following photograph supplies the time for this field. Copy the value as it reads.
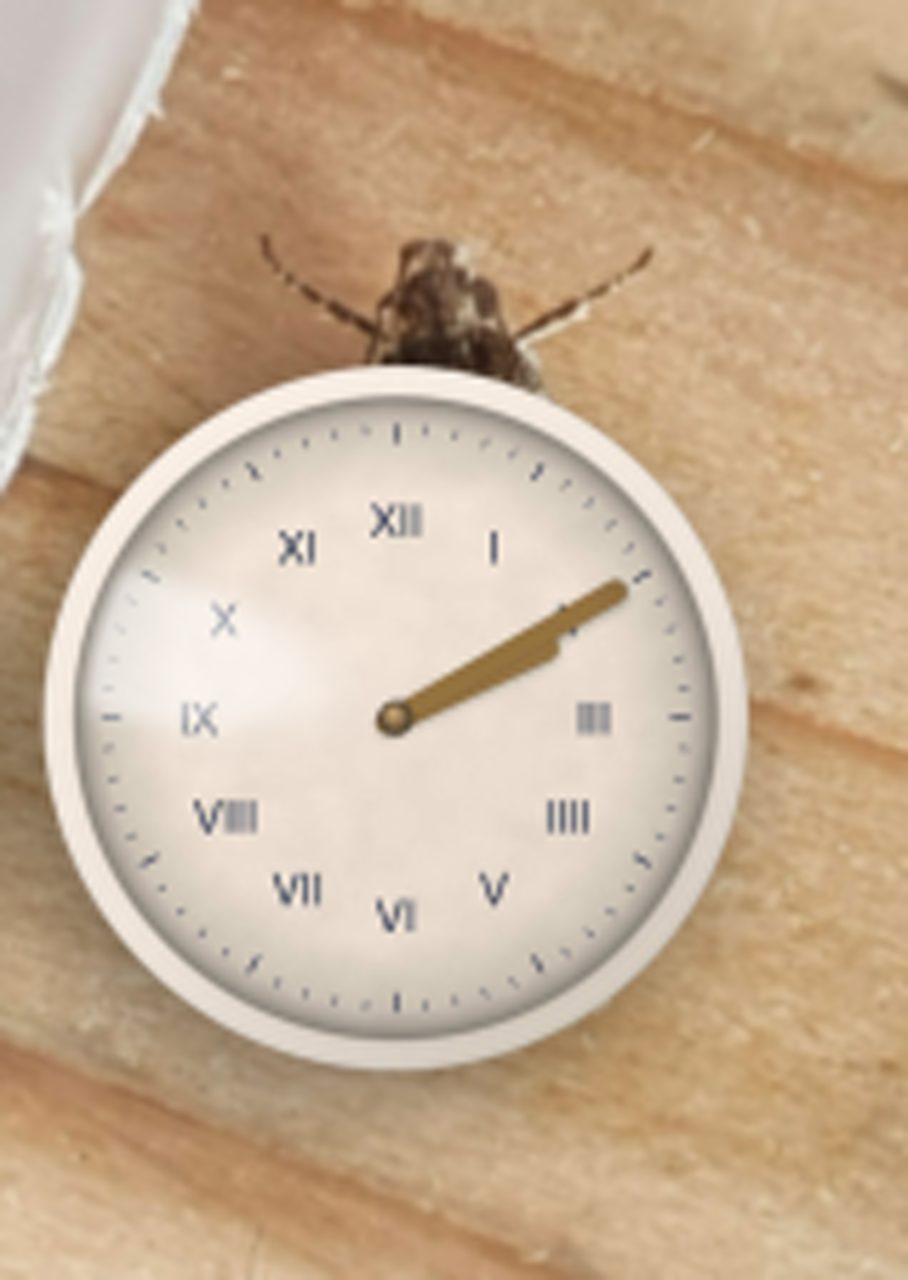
2:10
